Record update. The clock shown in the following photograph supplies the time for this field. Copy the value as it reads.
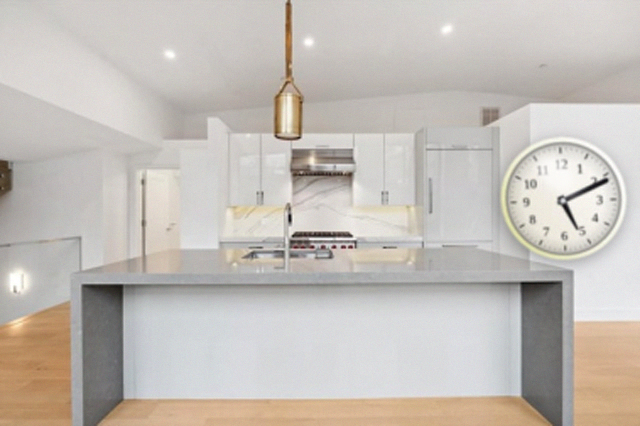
5:11
